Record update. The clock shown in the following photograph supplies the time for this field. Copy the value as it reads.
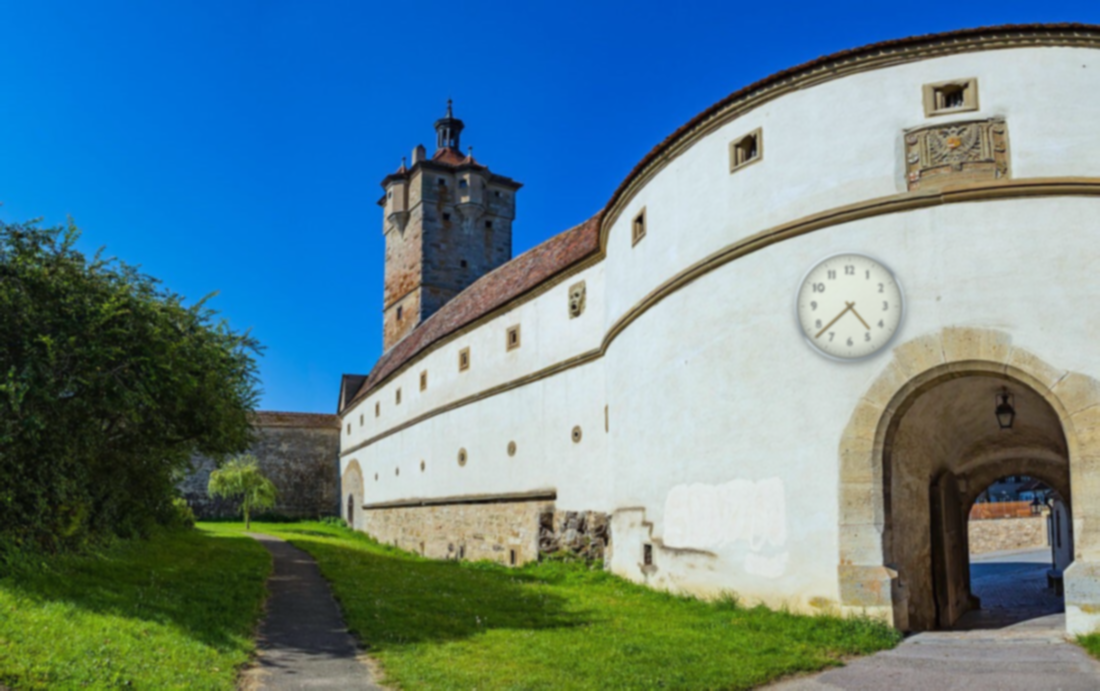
4:38
